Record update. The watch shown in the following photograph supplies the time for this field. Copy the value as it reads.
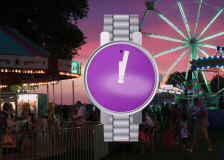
12:02
